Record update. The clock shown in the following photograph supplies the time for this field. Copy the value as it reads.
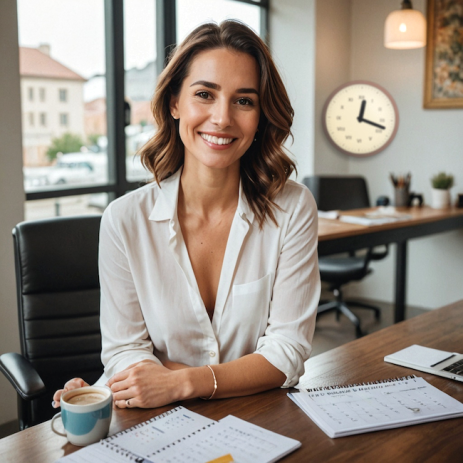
12:18
